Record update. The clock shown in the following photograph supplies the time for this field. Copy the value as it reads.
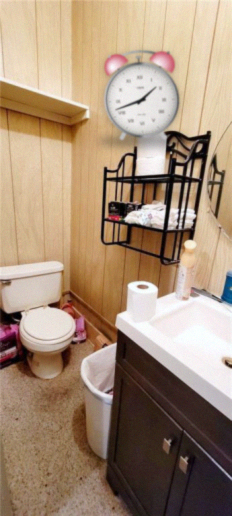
1:42
